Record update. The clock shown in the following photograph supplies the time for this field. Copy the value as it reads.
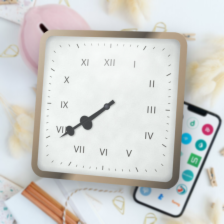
7:39
